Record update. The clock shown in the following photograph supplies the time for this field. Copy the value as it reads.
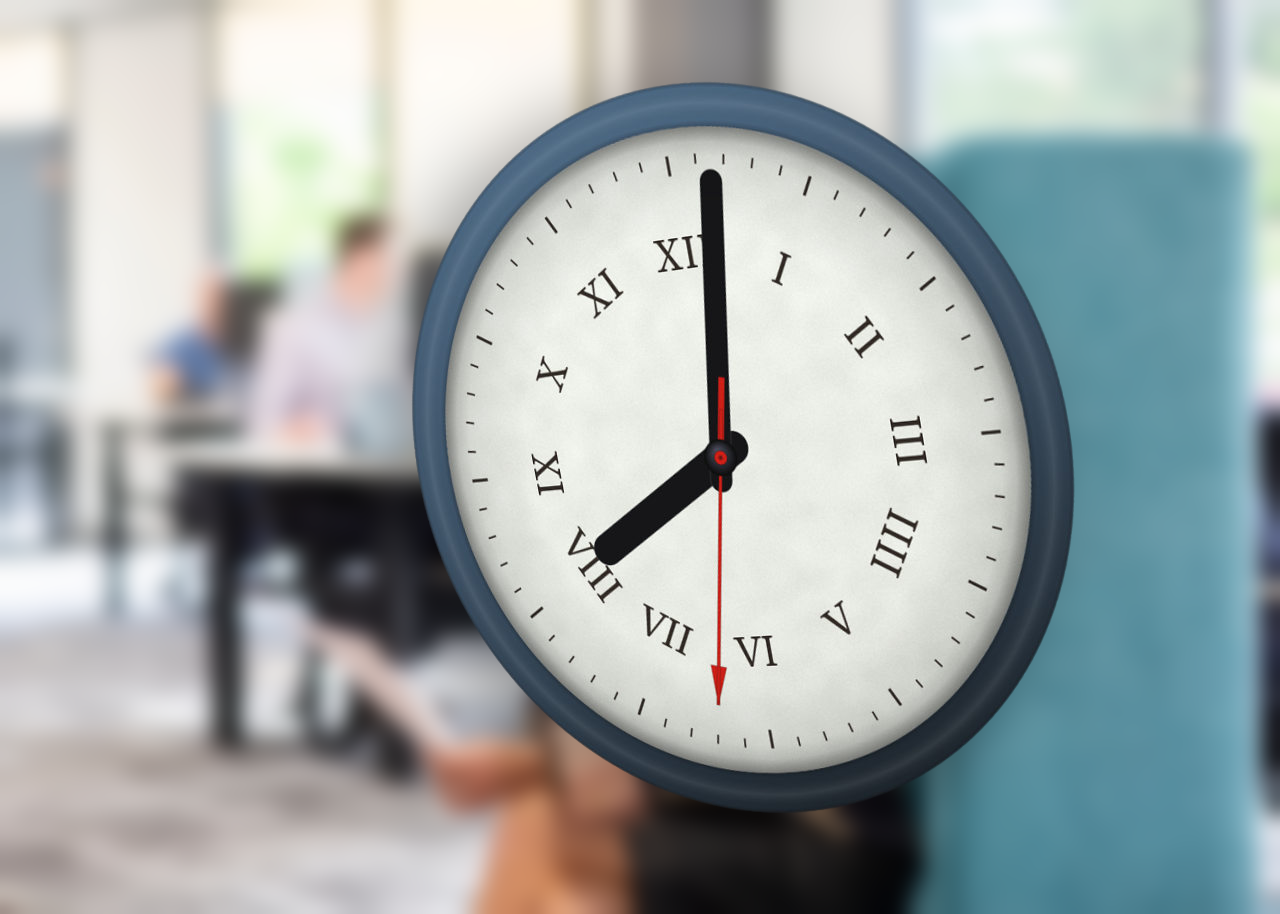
8:01:32
